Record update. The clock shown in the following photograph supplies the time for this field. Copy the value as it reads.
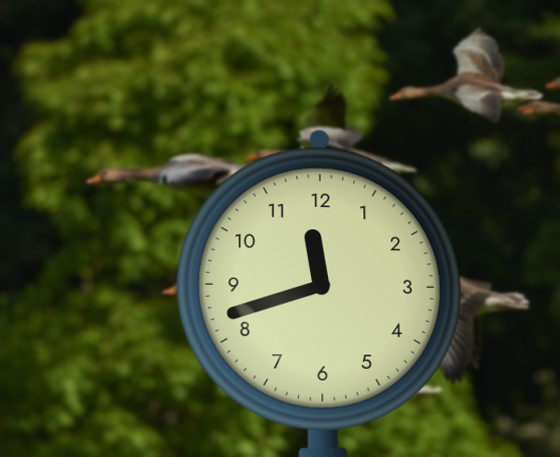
11:42
